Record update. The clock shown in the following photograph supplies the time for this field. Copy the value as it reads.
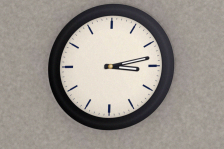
3:13
